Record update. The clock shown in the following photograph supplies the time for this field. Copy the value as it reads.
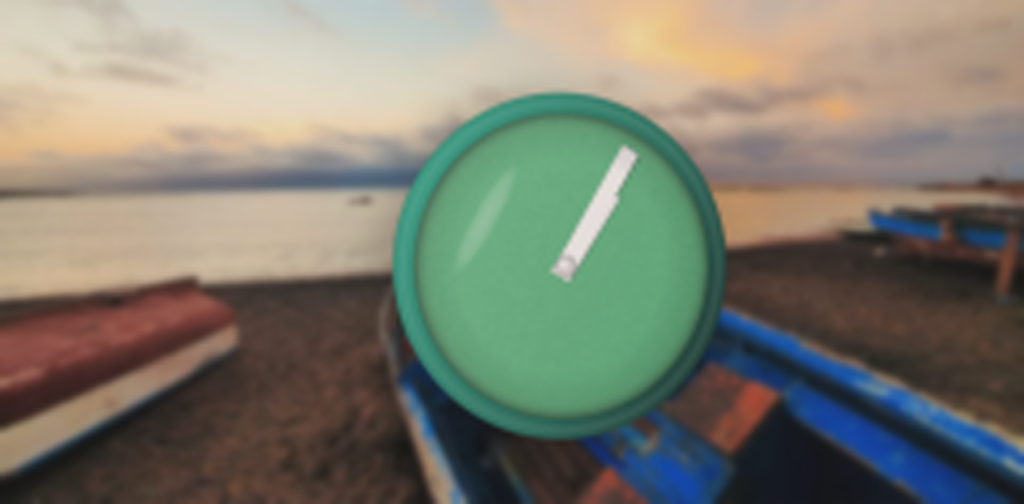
1:05
